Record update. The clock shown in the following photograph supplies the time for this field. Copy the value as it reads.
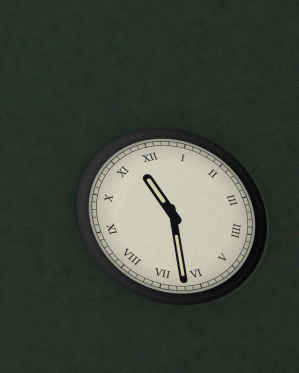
11:32
